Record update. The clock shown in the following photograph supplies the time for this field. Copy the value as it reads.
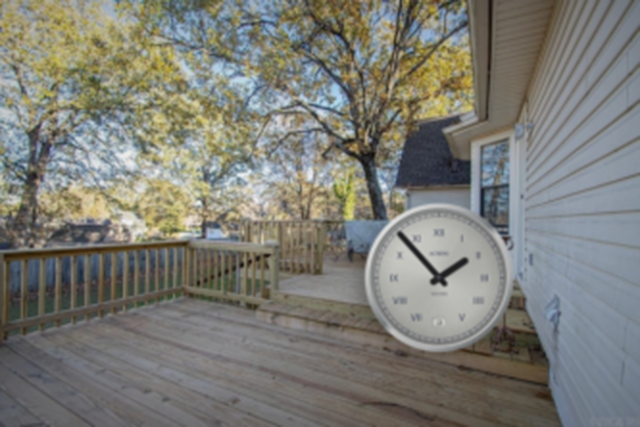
1:53
